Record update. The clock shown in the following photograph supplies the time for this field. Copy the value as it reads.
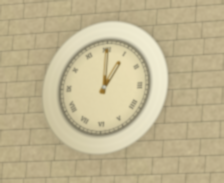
1:00
